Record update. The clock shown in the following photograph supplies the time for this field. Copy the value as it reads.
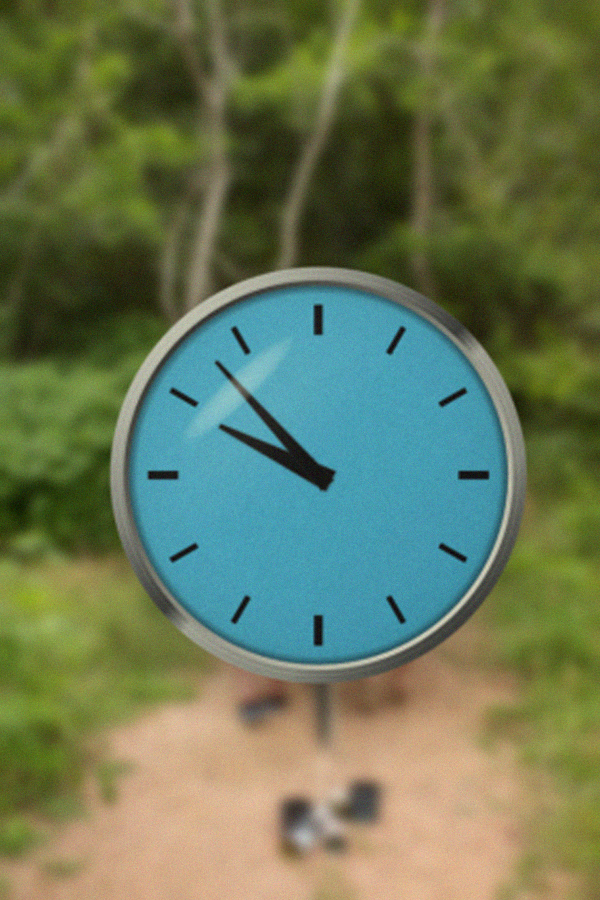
9:53
